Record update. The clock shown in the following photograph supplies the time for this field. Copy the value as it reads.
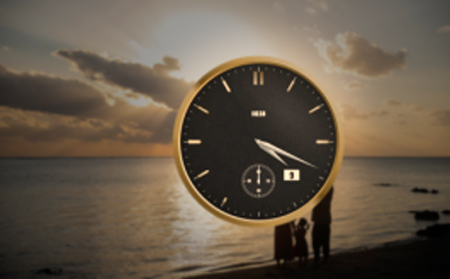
4:19
